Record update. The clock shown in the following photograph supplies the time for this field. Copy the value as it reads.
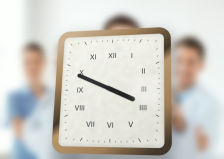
3:49
